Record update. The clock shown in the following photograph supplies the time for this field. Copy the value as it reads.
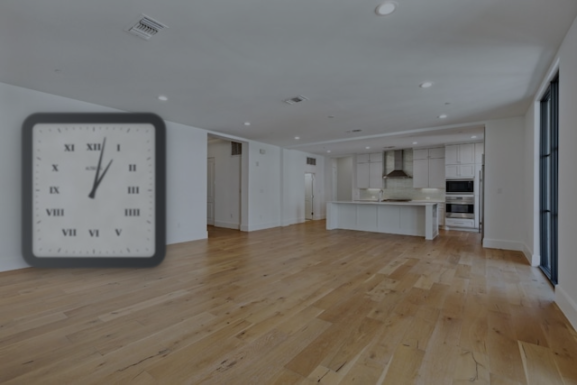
1:02
